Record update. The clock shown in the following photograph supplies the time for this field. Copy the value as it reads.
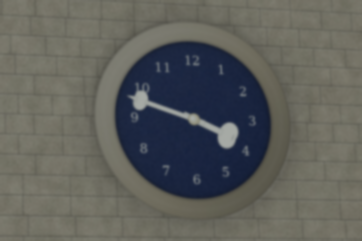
3:48
